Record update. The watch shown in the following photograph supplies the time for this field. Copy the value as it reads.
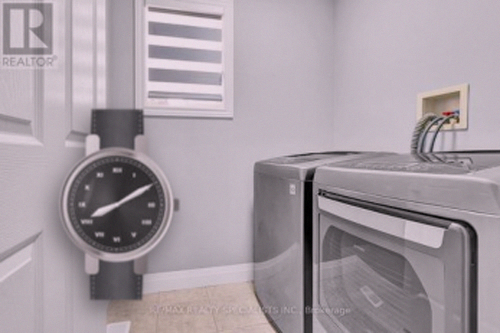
8:10
